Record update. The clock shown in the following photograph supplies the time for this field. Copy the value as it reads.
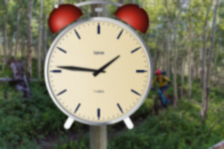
1:46
